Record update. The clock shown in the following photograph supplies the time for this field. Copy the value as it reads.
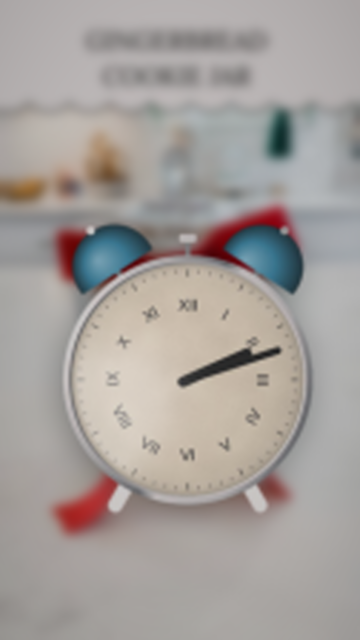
2:12
